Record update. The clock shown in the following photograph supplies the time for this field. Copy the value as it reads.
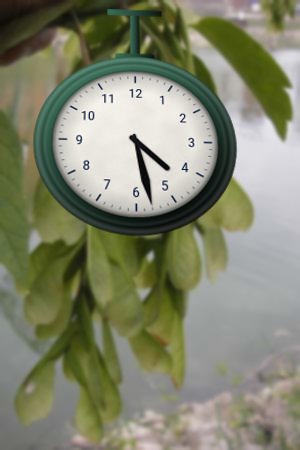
4:28
